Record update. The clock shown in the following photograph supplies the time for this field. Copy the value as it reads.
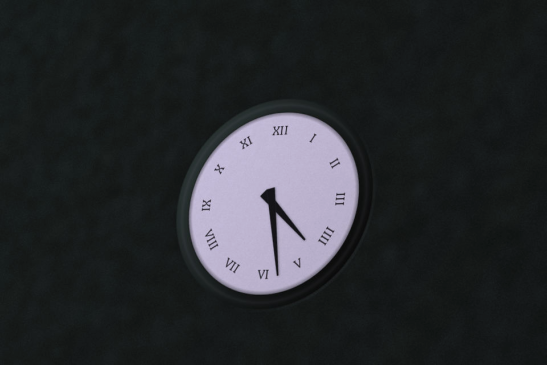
4:28
